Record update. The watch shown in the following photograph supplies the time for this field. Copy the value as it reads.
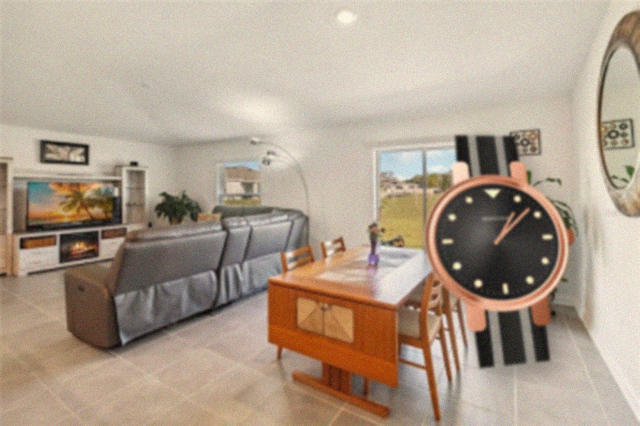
1:08
